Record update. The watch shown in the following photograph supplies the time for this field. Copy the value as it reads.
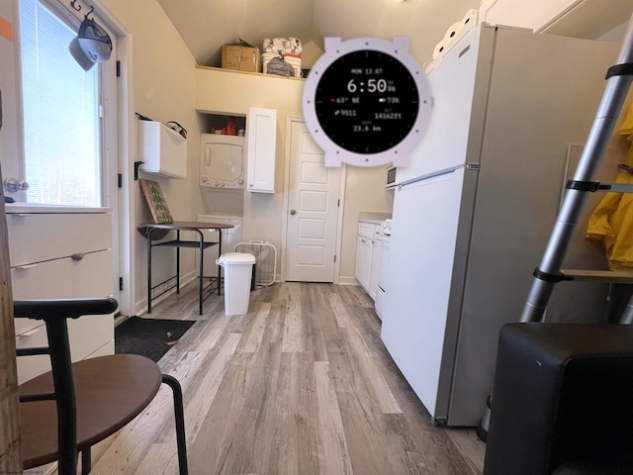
6:50
